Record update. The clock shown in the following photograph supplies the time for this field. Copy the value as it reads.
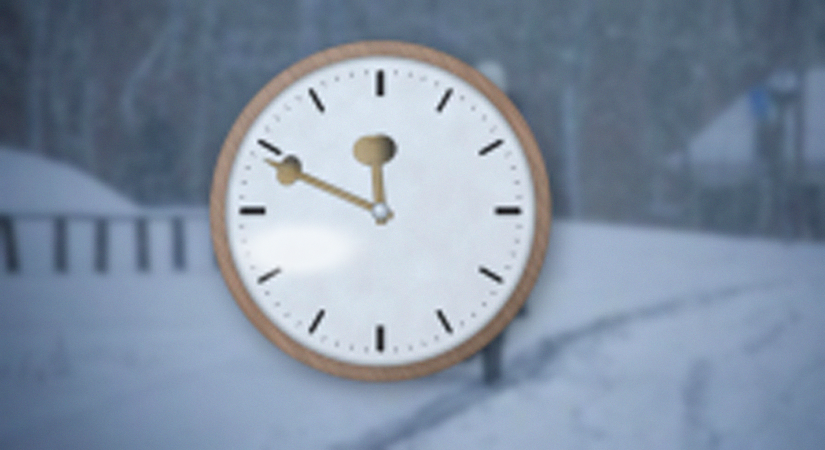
11:49
